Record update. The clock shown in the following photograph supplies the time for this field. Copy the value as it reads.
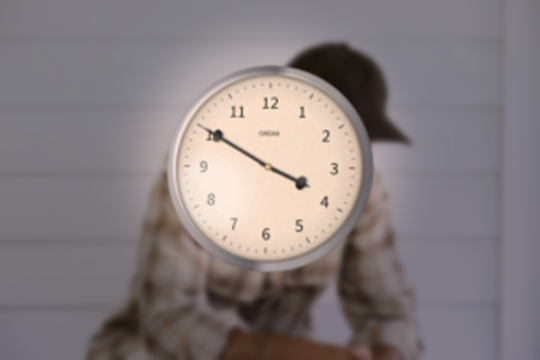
3:50
